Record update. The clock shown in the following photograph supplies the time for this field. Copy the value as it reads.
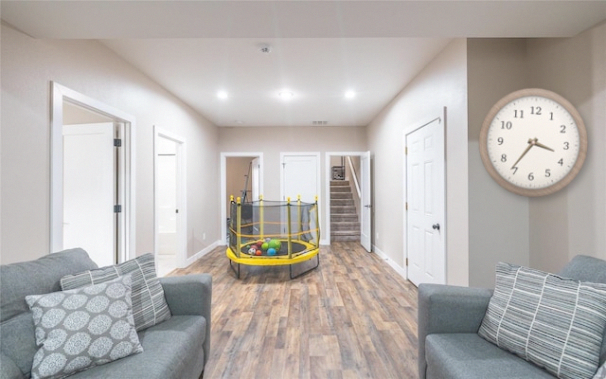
3:36
